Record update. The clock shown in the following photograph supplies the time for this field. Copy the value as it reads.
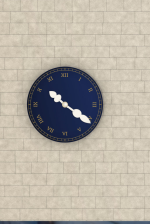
10:21
